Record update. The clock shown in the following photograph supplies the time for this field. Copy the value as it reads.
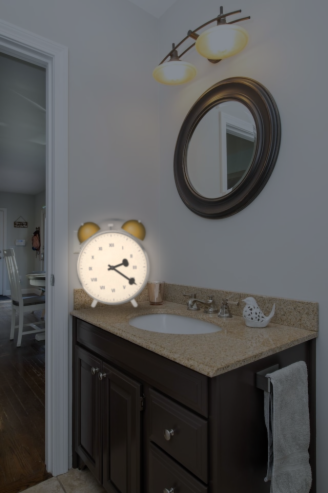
2:21
